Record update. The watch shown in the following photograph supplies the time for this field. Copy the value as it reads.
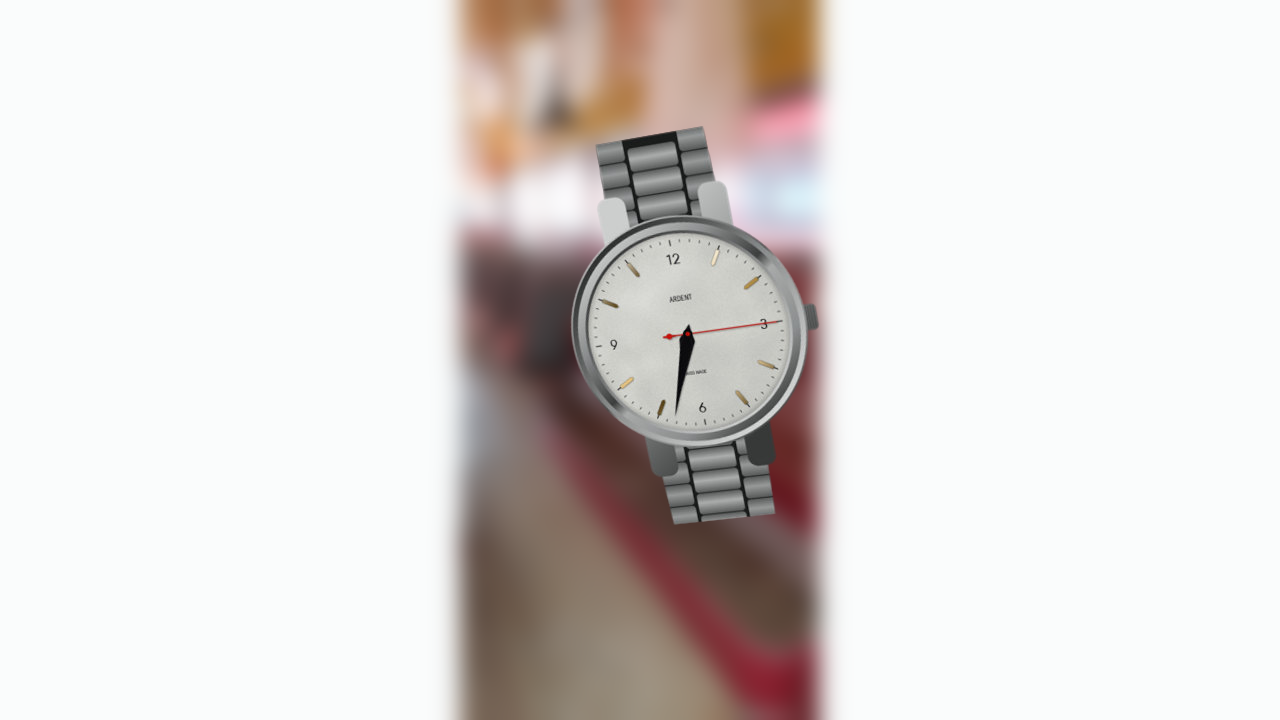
6:33:15
